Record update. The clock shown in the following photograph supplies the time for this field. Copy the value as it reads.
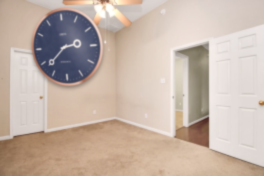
2:38
